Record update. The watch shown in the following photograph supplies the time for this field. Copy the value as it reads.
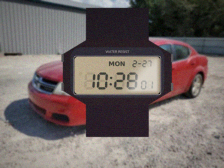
10:28:01
